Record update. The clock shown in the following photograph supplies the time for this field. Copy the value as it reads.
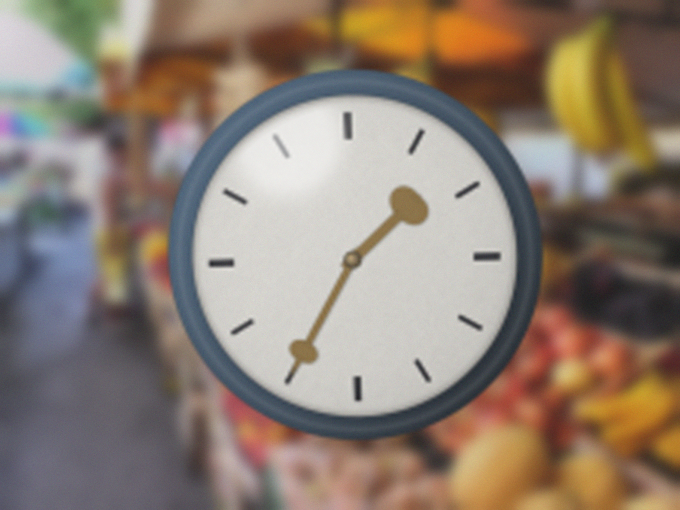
1:35
